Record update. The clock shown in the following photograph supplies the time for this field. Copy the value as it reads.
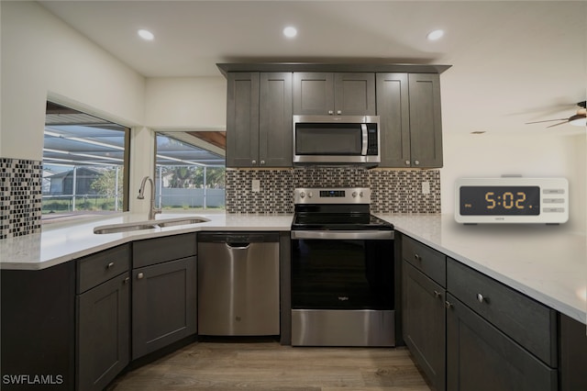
5:02
